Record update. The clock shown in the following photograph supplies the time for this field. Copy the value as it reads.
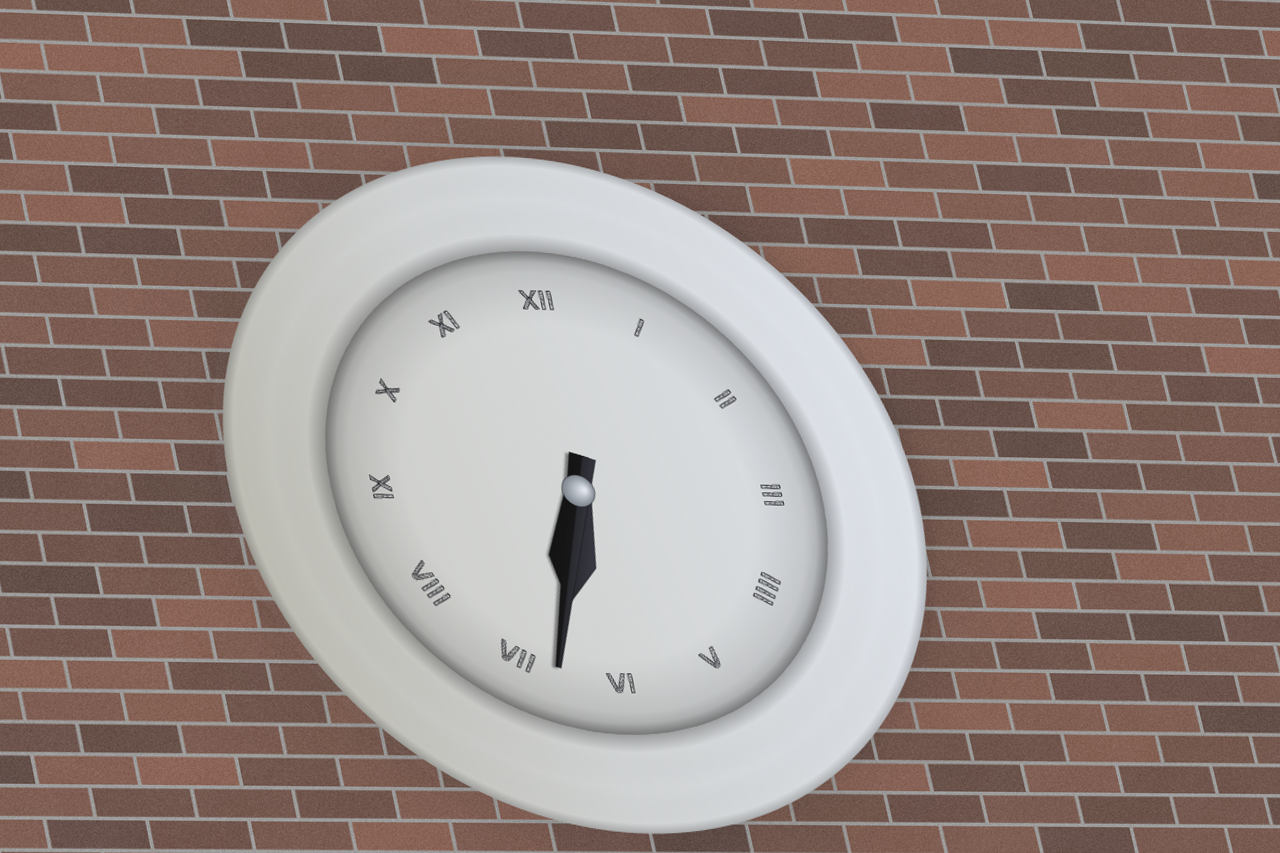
6:33
